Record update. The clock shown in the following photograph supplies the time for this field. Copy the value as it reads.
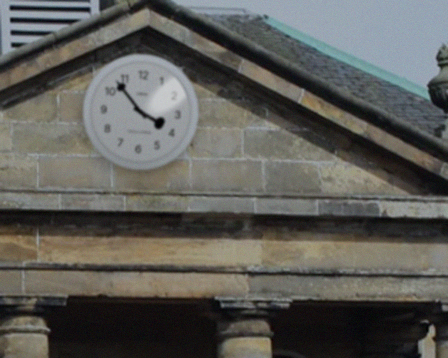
3:53
